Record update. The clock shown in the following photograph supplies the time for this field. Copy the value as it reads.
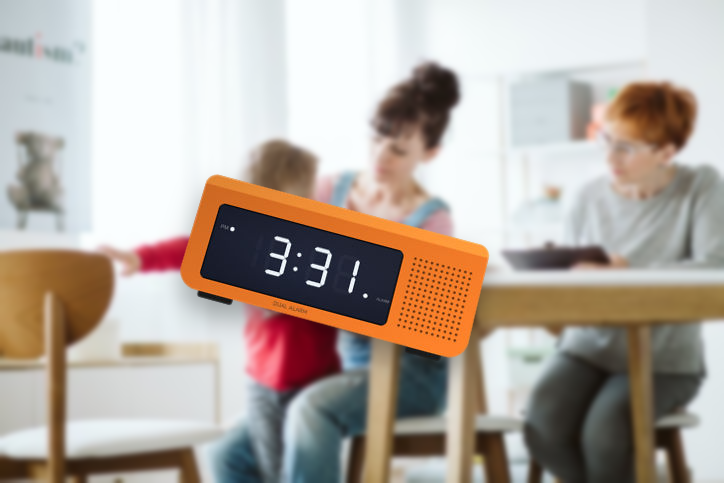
3:31
